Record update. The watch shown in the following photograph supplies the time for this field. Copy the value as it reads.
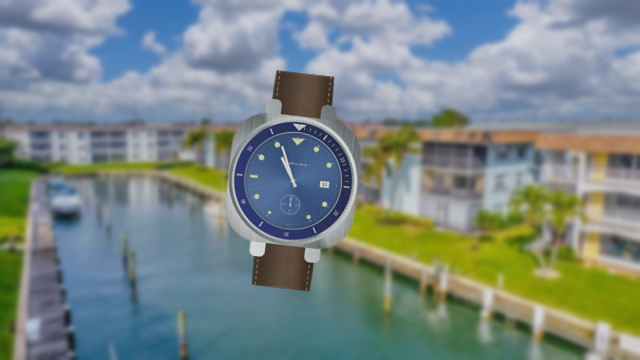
10:56
